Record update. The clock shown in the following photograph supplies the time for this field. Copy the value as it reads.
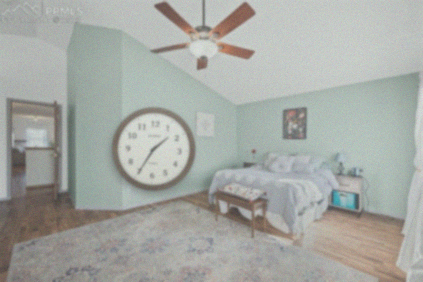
1:35
